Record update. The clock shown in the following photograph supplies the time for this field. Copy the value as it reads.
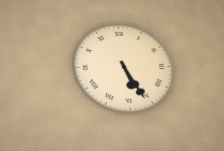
5:26
